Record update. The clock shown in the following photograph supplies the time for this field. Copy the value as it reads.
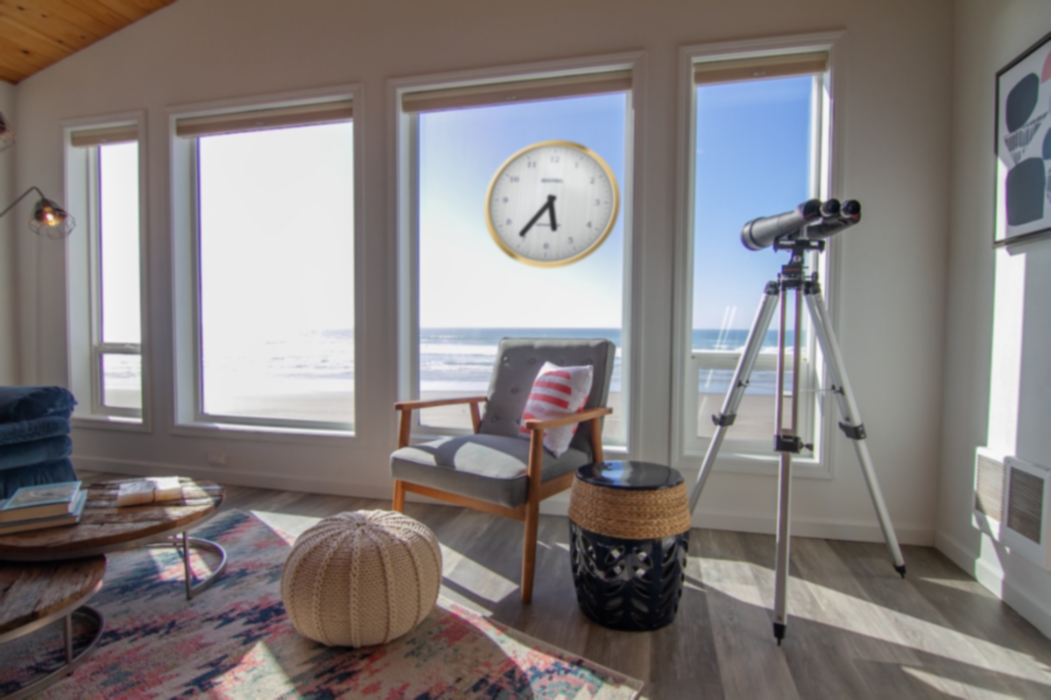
5:36
